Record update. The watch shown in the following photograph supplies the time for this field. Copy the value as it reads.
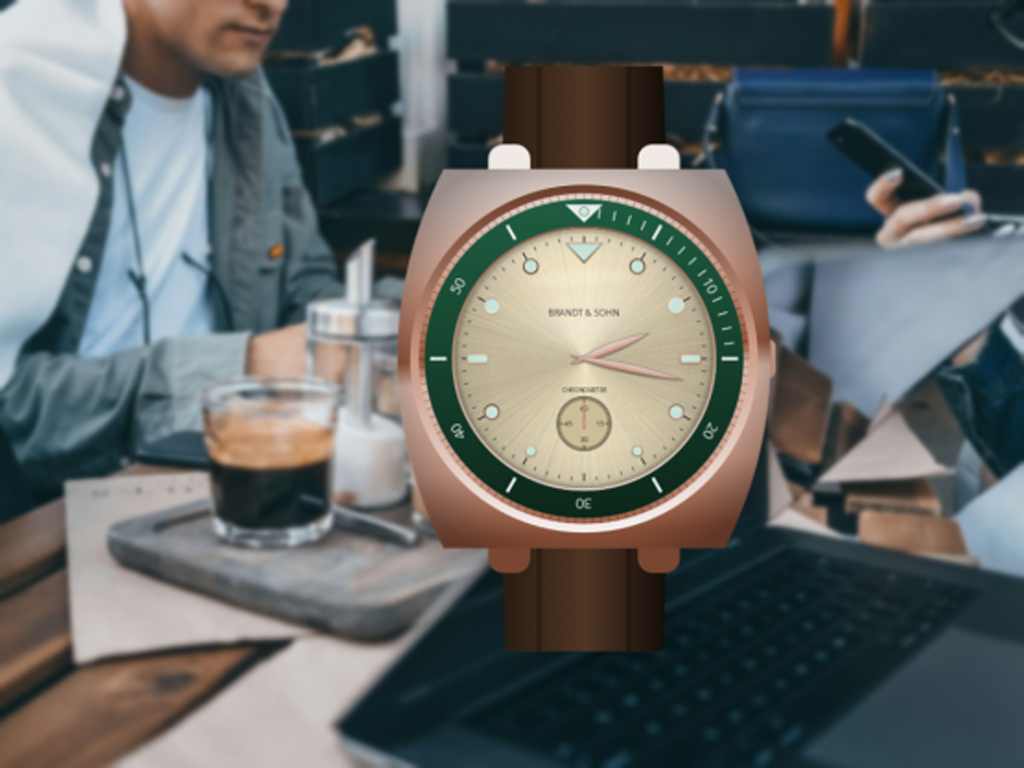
2:17
